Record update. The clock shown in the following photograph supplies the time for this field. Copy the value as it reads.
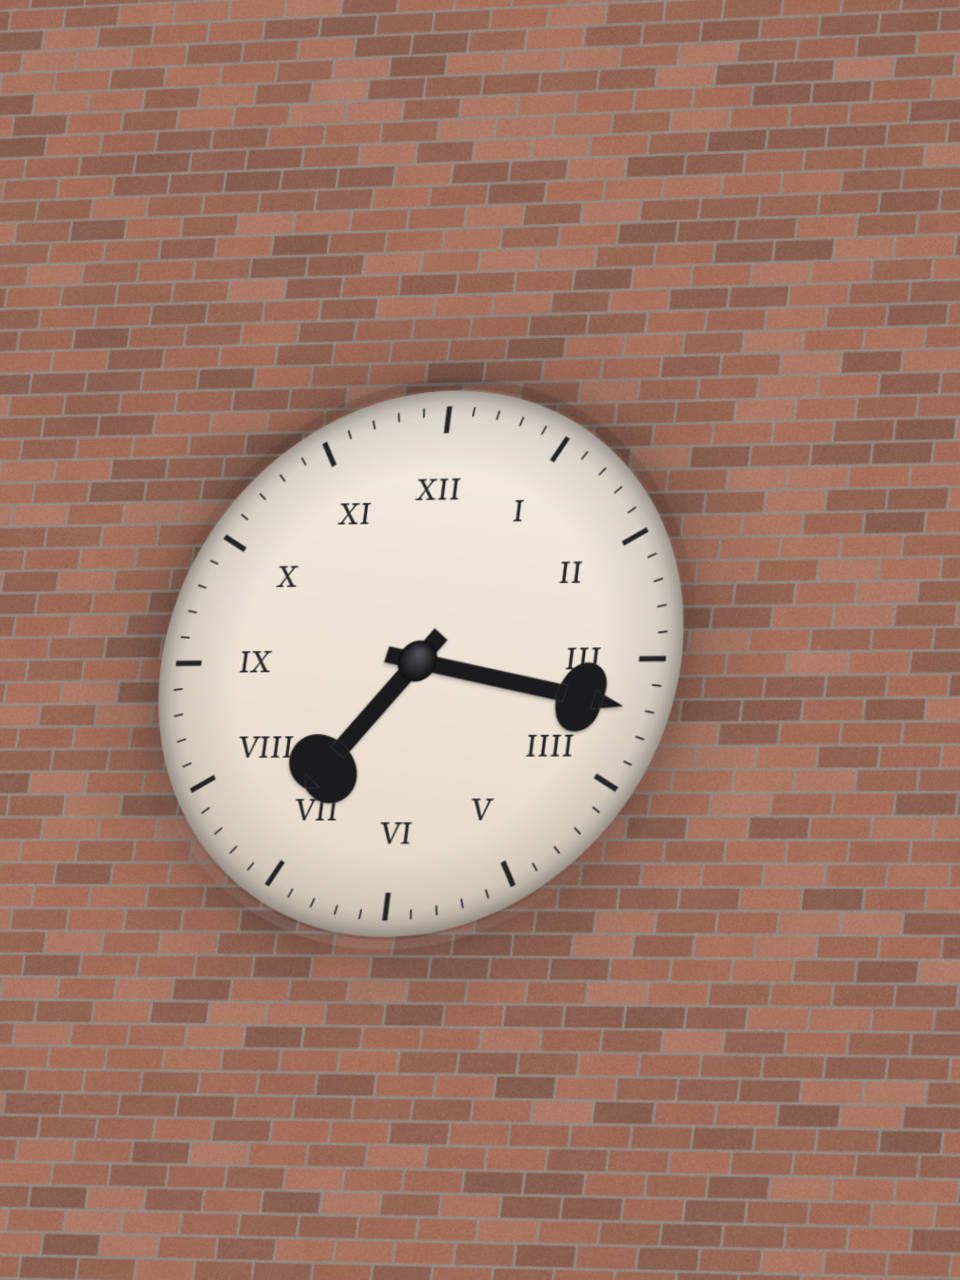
7:17
